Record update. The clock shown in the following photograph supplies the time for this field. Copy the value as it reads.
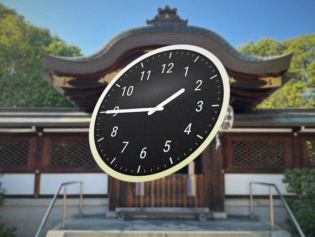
1:45
